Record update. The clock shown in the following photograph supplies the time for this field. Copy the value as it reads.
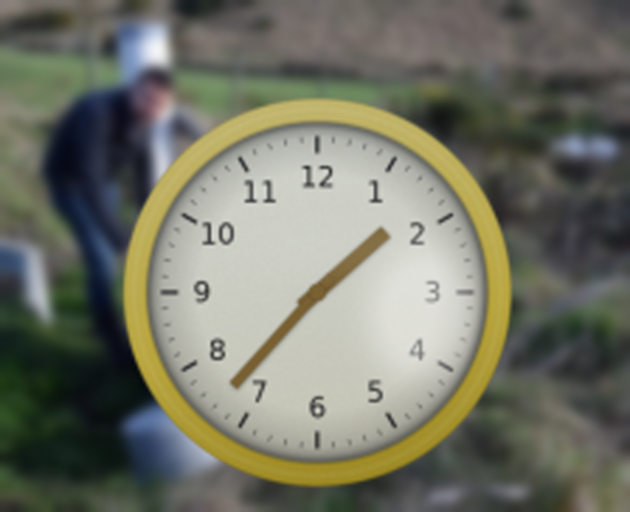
1:37
